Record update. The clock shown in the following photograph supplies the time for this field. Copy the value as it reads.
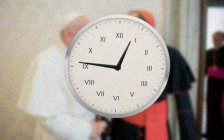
12:46
